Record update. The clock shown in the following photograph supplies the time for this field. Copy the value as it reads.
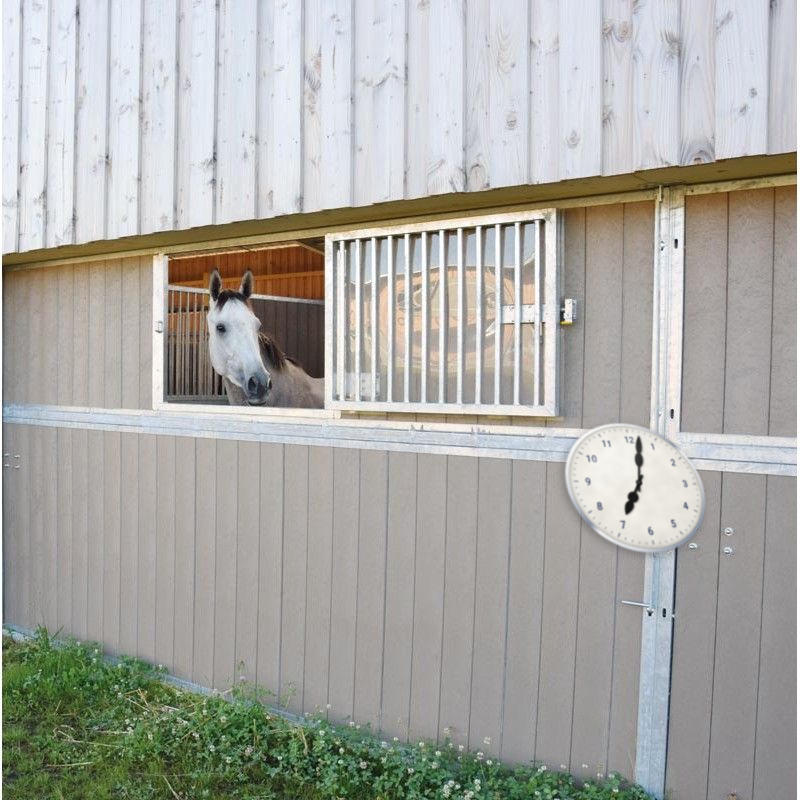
7:02
